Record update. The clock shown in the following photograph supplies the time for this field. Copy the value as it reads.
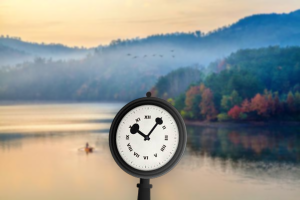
10:06
